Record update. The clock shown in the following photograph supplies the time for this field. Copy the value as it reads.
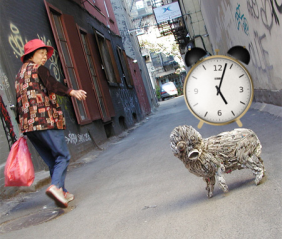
5:03
